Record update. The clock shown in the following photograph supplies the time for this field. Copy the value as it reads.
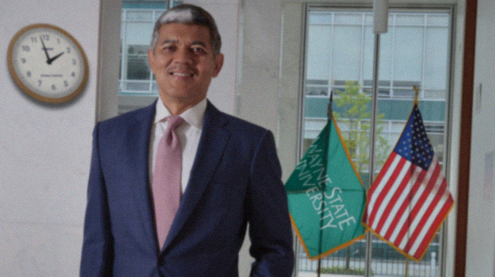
1:58
